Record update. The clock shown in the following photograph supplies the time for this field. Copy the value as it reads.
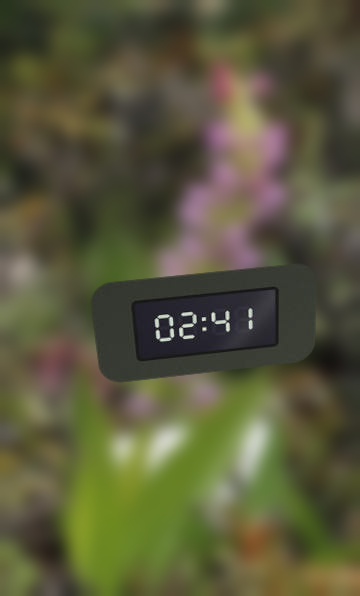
2:41
